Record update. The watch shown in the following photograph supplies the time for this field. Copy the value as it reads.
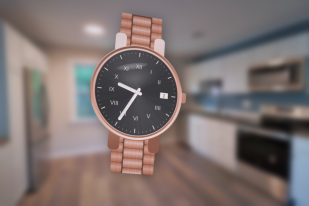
9:35
